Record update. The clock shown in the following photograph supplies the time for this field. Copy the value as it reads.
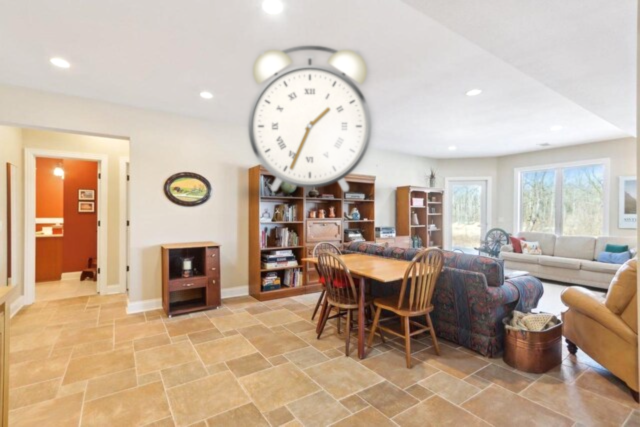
1:34
